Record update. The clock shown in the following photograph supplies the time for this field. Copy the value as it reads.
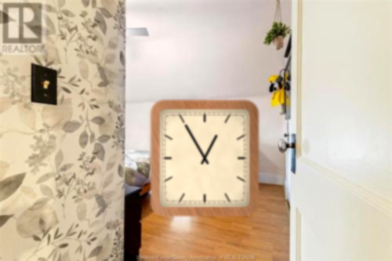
12:55
